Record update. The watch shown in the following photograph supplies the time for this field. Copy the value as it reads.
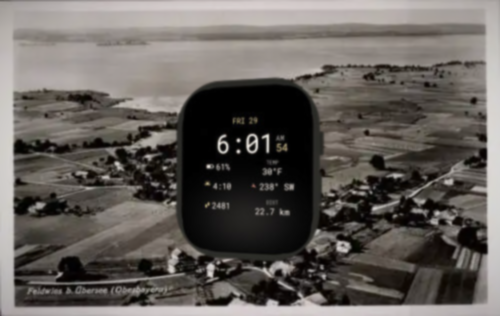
6:01
